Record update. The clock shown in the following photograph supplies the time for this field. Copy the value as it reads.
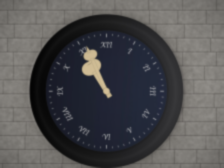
10:56
